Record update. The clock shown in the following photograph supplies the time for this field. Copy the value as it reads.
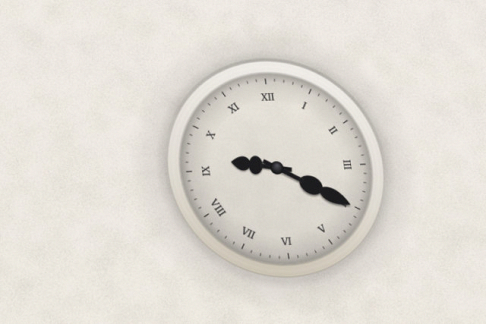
9:20
